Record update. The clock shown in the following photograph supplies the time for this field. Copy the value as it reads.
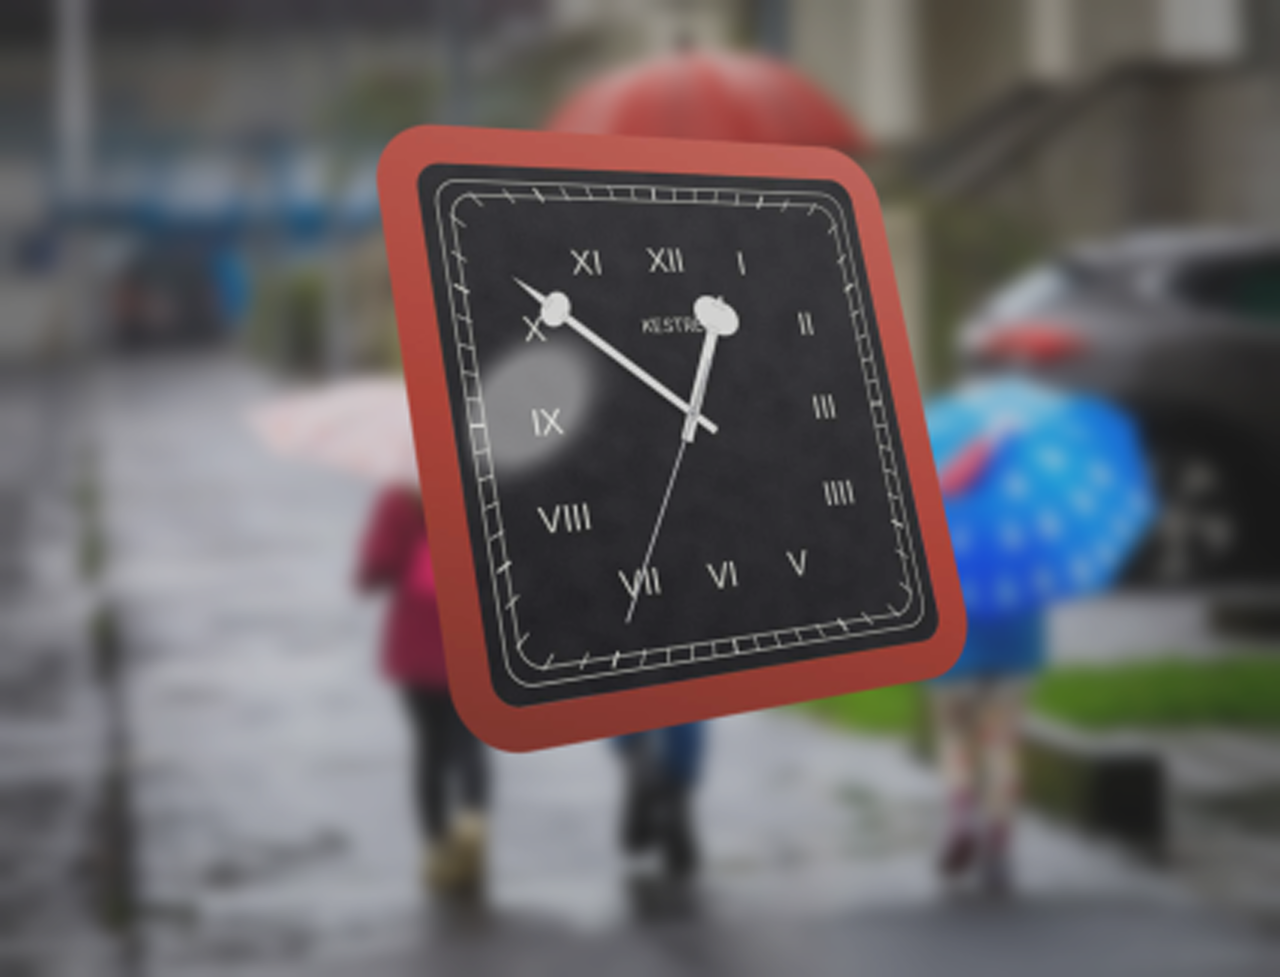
12:51:35
